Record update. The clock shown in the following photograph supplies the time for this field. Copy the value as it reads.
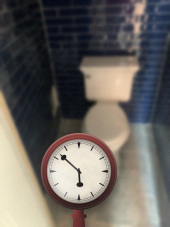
5:52
